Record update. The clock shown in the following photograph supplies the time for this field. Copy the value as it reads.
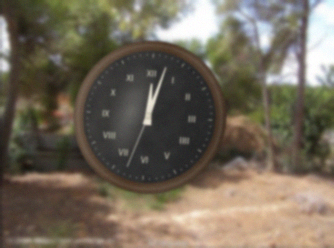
12:02:33
